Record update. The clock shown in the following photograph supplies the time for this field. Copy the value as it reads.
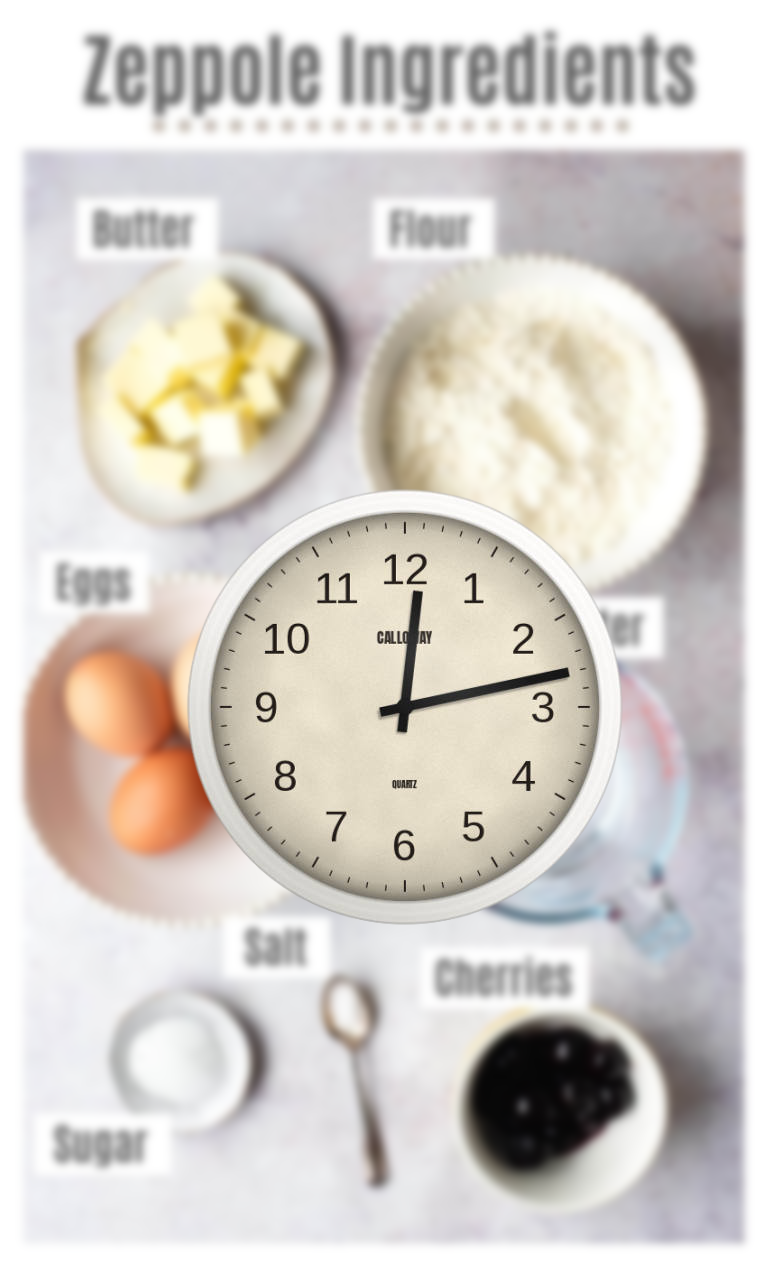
12:13
